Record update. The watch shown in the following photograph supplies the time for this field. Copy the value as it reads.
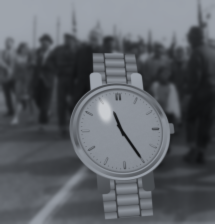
11:25
